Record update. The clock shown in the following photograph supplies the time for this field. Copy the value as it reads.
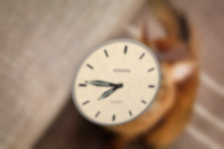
7:46
